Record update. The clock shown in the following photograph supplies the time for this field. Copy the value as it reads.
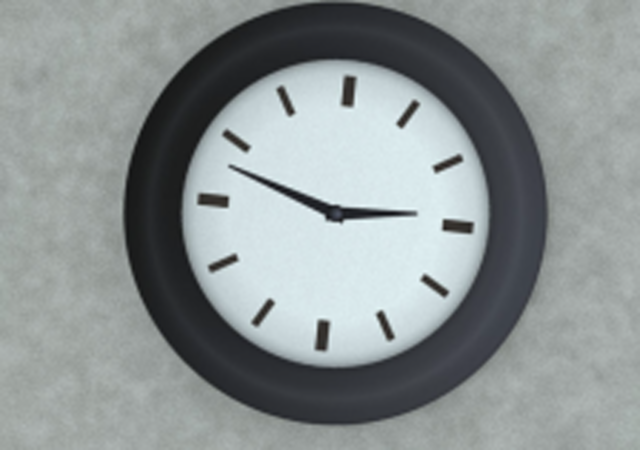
2:48
